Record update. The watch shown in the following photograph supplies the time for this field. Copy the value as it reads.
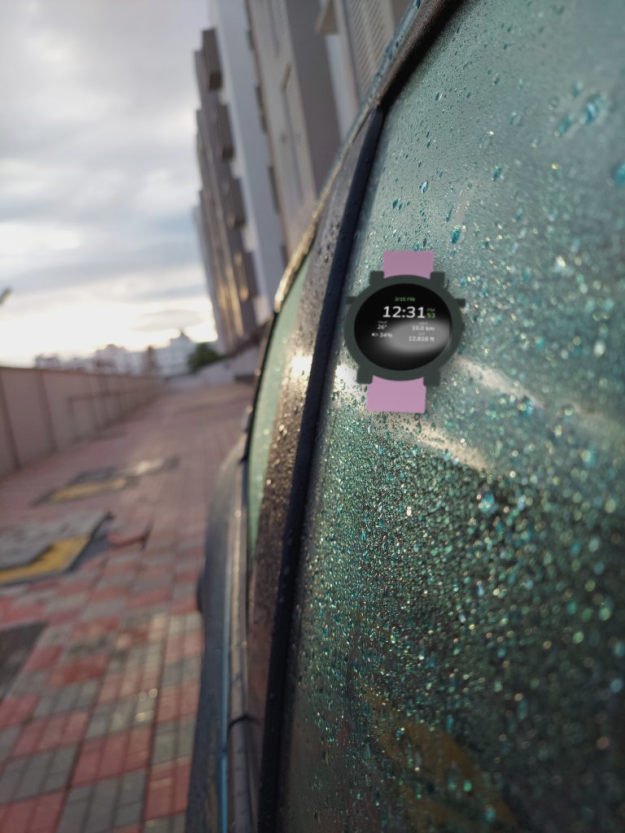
12:31
